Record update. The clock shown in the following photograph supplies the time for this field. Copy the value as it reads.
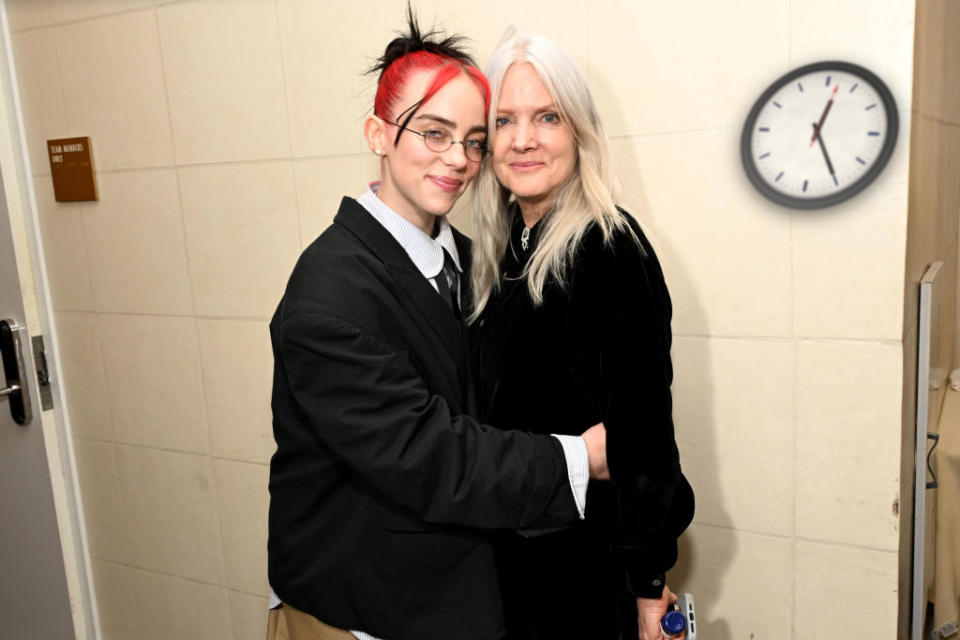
12:25:02
